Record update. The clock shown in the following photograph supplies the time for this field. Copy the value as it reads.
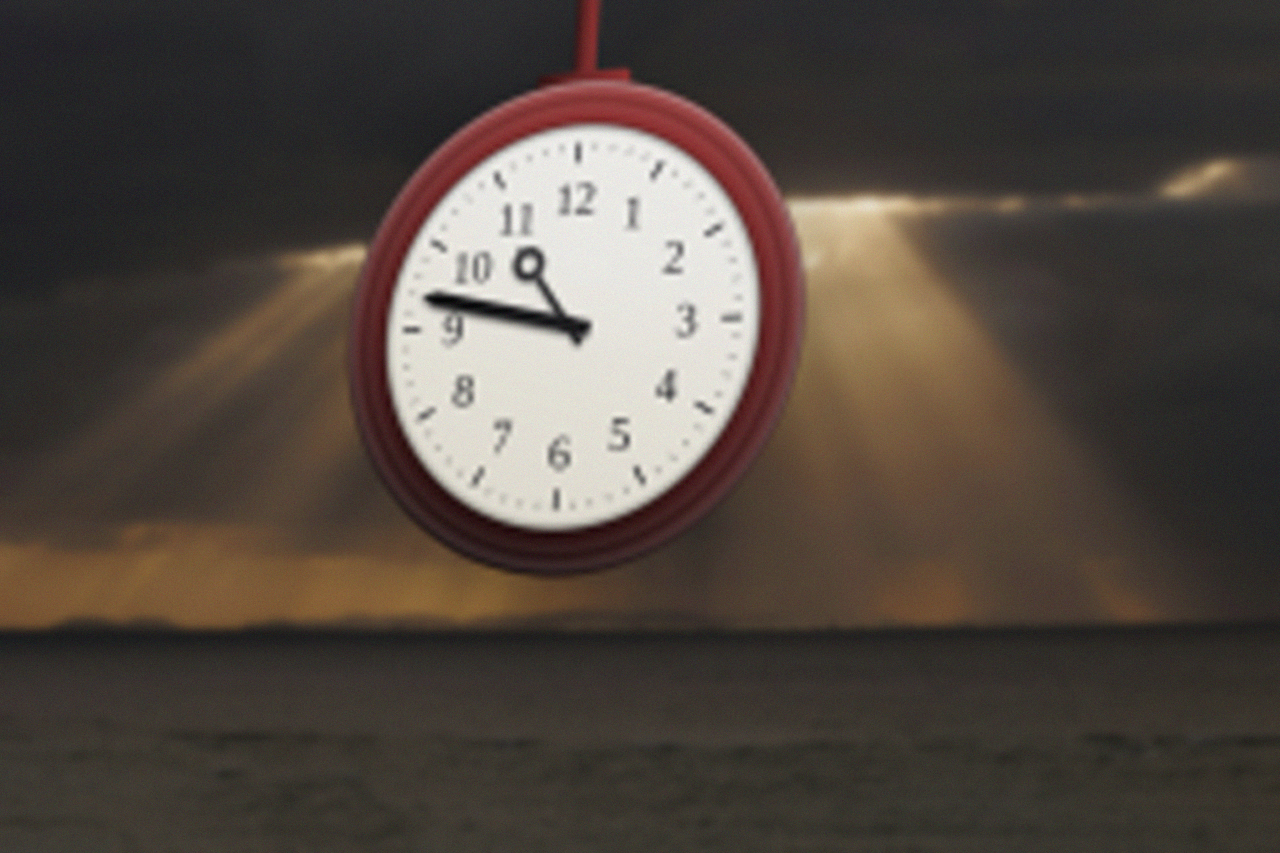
10:47
